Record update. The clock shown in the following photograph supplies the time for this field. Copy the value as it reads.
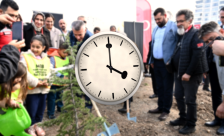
4:00
